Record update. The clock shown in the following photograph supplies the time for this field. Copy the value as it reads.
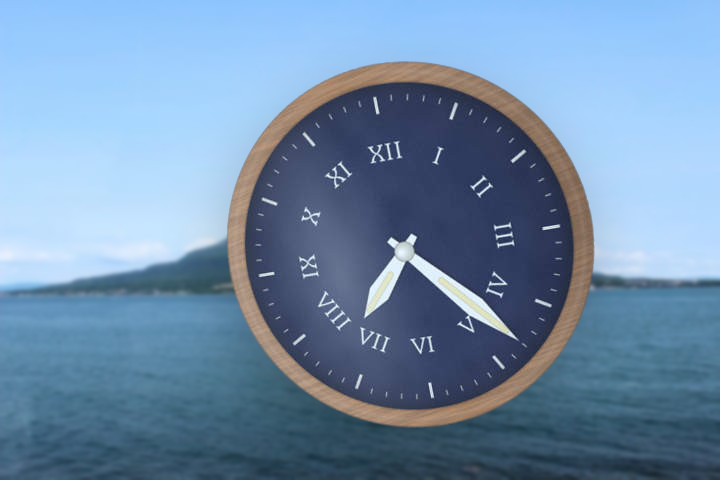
7:23
